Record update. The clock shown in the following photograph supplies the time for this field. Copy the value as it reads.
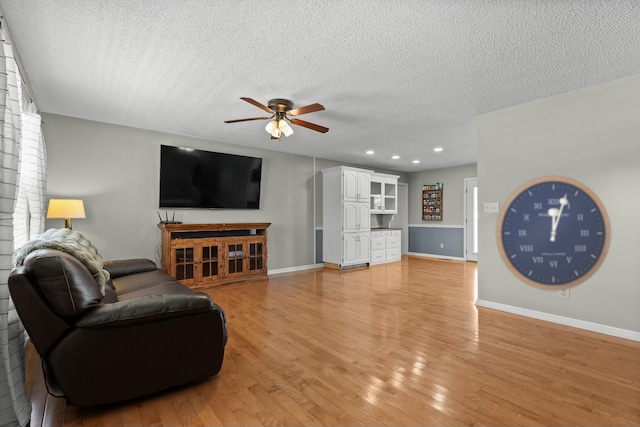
12:03
